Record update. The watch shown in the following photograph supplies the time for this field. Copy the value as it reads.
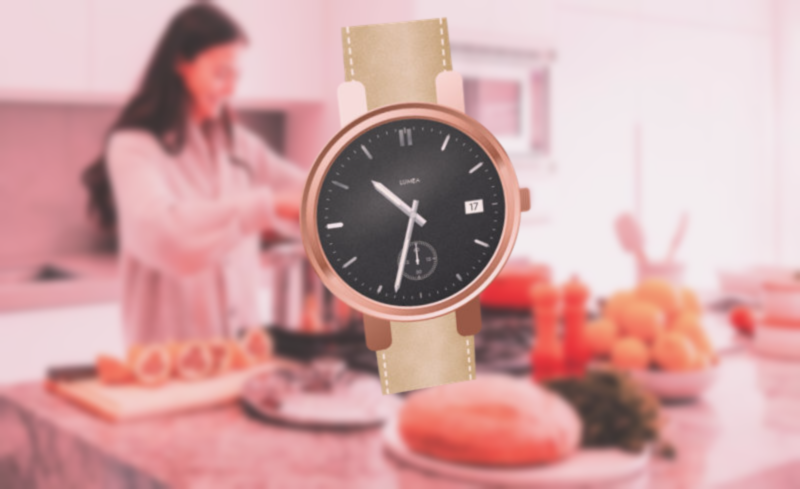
10:33
